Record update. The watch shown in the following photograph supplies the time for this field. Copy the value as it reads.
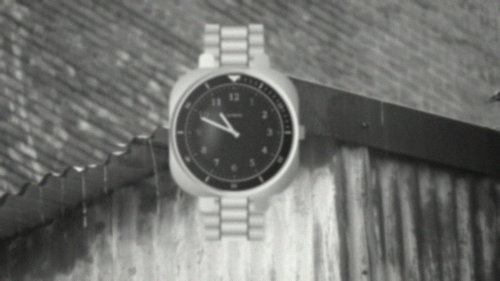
10:49
